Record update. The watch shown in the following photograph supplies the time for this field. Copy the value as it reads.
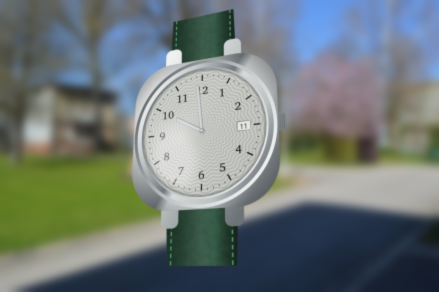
9:59
